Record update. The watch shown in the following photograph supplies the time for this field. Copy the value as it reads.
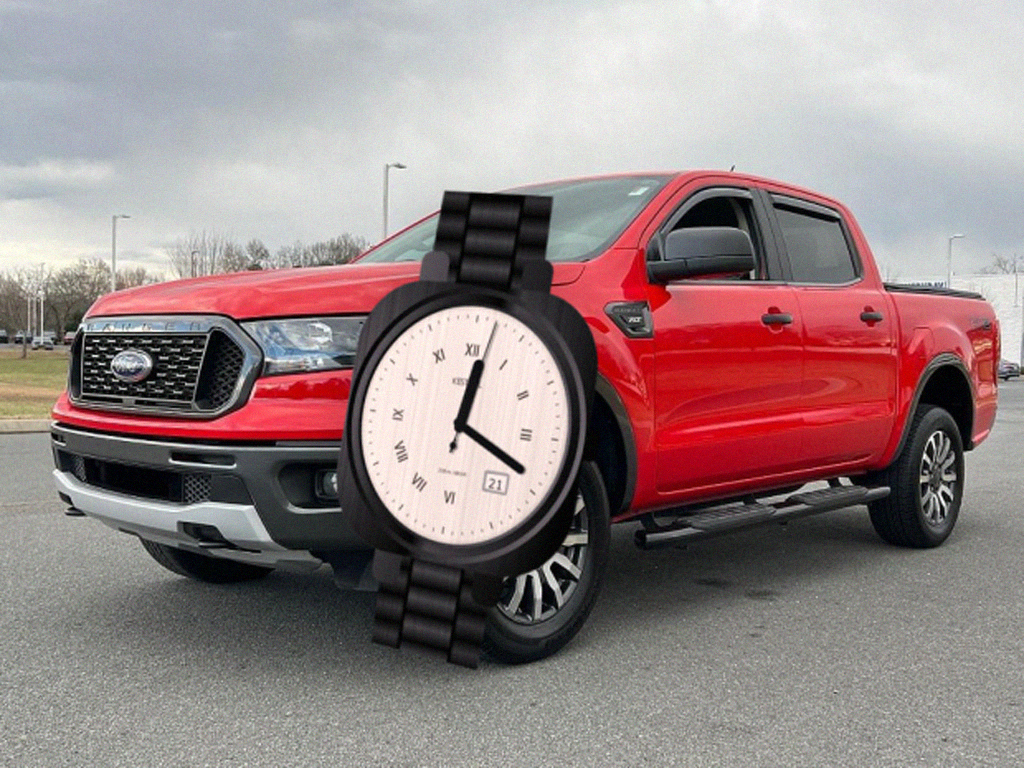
12:19:02
